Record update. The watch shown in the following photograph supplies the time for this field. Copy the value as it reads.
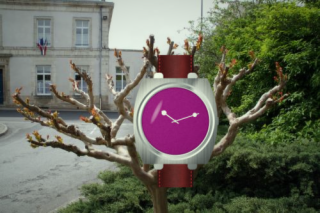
10:12
